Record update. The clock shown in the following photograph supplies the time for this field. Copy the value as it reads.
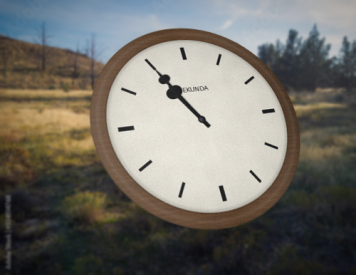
10:55
